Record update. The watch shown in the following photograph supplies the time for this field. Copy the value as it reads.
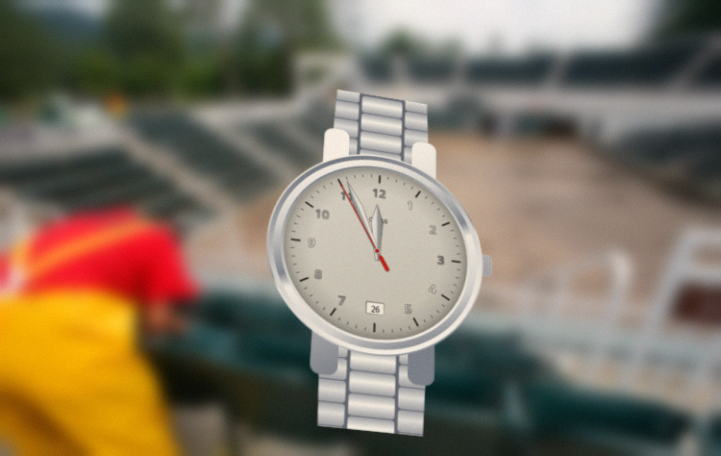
11:55:55
